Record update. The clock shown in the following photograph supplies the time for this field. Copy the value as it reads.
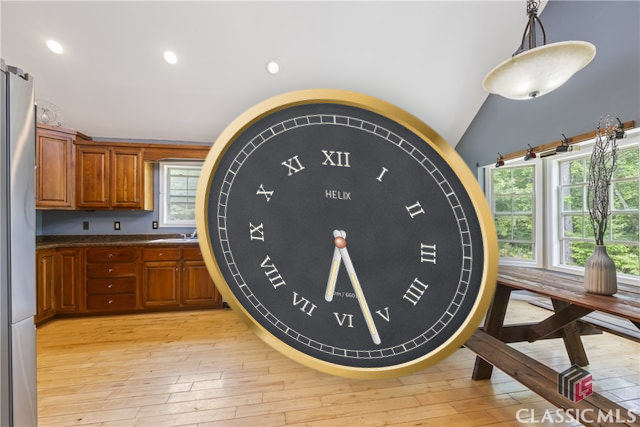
6:27
